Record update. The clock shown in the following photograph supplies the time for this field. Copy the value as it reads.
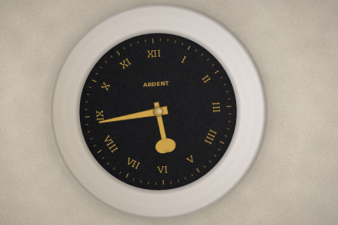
5:44
